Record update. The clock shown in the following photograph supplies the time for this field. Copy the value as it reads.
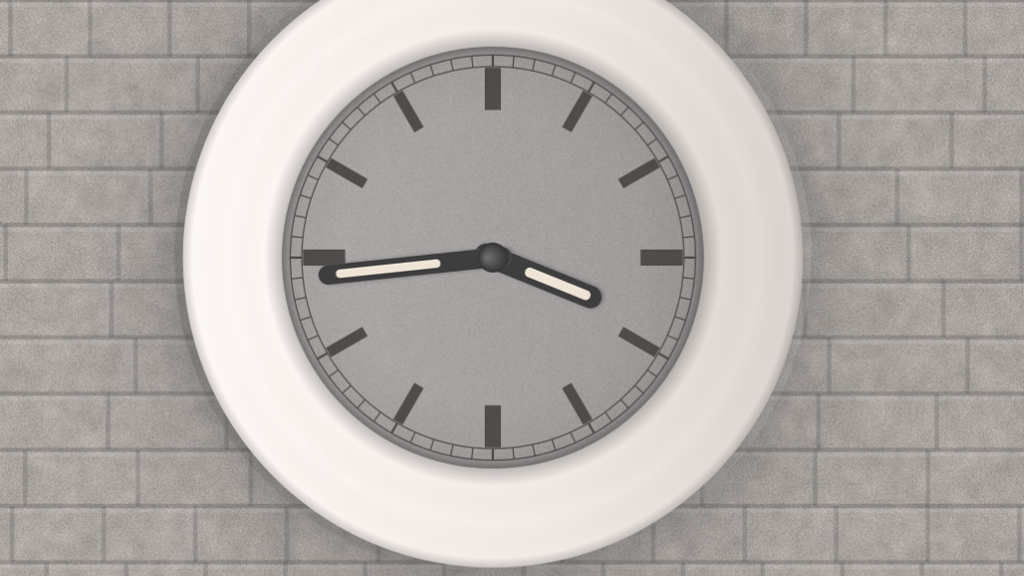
3:44
